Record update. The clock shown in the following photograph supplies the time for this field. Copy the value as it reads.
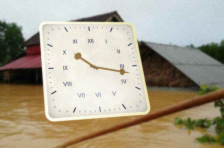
10:17
